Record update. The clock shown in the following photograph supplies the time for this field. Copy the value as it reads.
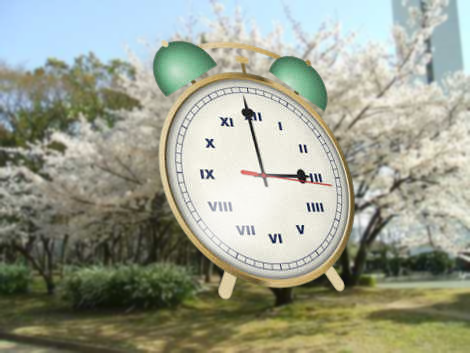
2:59:16
